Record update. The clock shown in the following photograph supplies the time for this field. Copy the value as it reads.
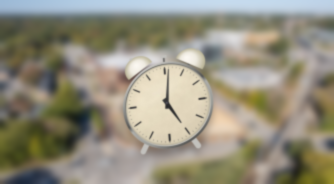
5:01
